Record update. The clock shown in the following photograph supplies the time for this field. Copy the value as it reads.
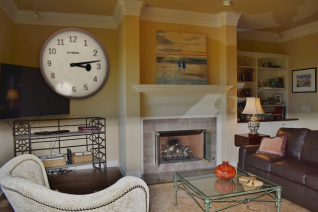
3:13
